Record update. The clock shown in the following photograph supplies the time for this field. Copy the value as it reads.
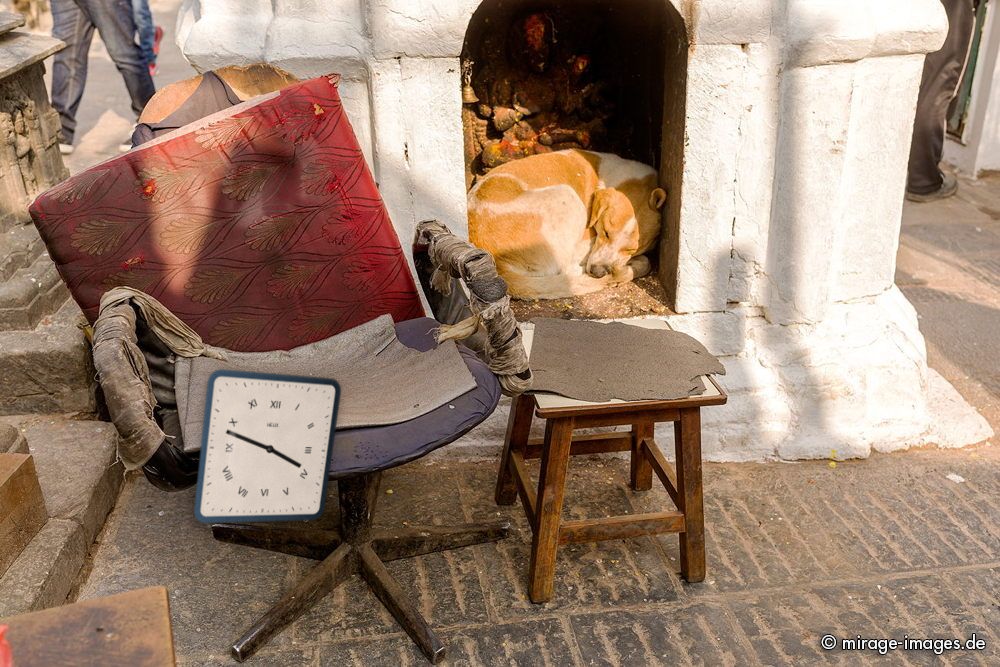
3:48
